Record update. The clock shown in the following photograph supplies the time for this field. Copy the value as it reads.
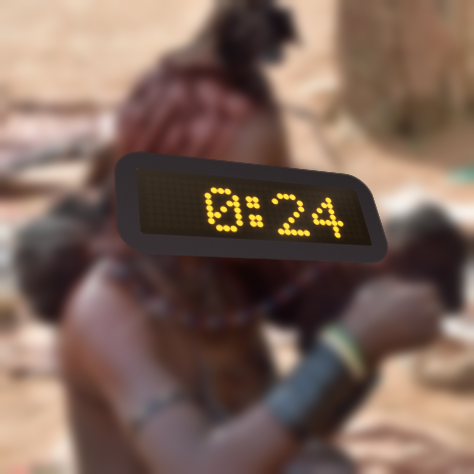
0:24
